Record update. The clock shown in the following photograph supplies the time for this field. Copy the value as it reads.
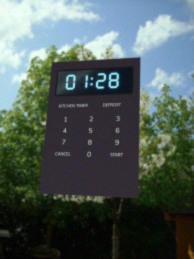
1:28
